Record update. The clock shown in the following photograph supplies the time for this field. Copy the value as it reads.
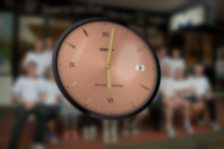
6:02
